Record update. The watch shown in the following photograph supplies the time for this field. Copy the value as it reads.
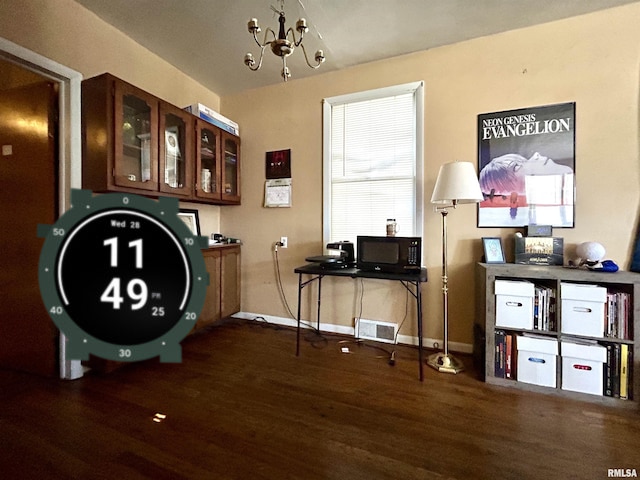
11:49:25
